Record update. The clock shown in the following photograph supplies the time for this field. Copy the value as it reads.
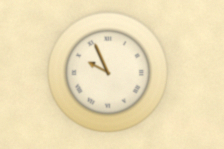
9:56
